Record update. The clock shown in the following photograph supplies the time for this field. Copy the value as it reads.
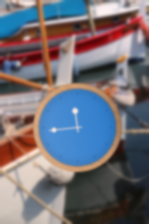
11:44
